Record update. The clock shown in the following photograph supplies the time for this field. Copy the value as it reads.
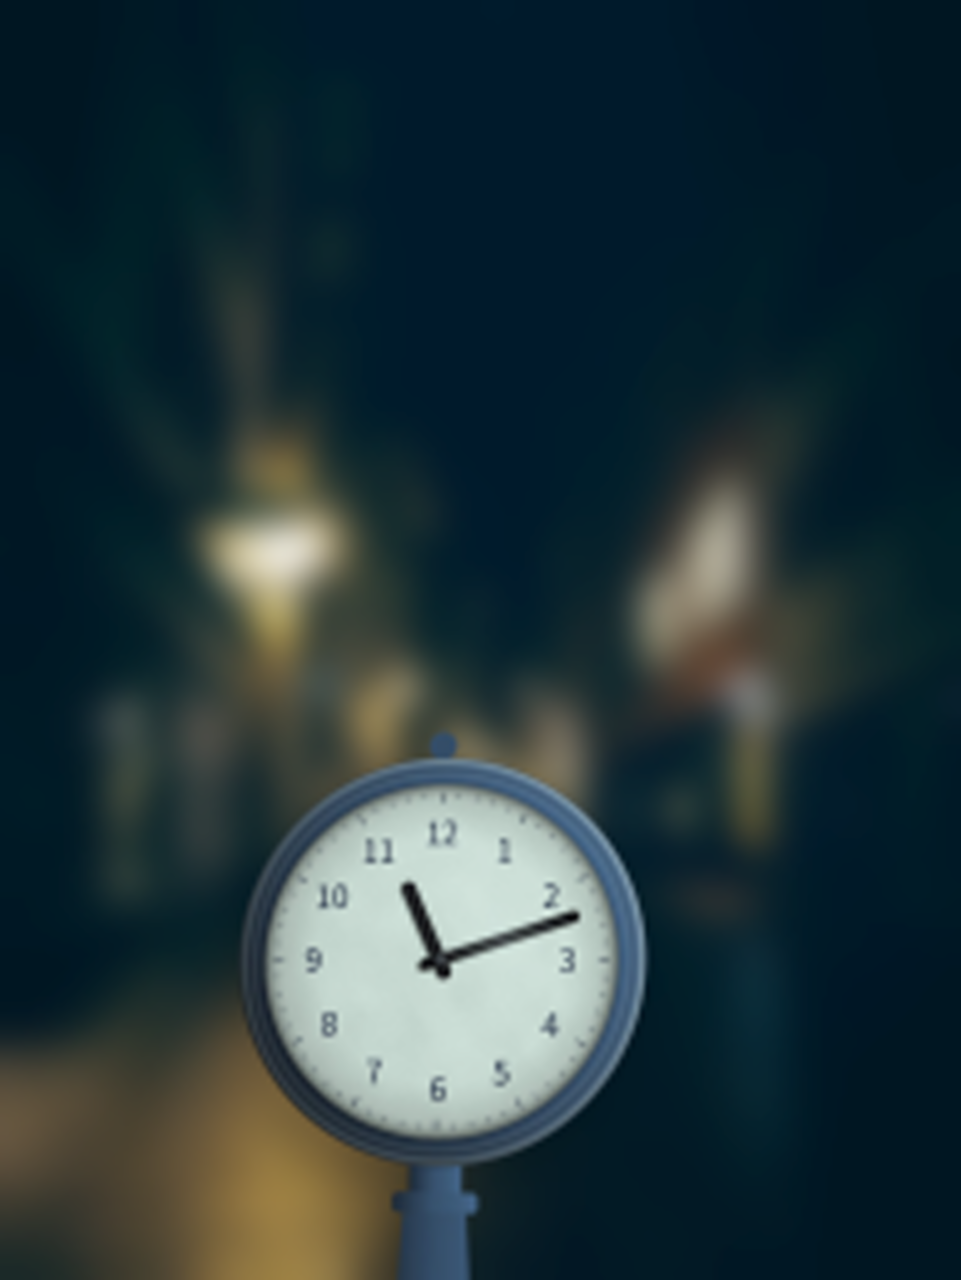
11:12
